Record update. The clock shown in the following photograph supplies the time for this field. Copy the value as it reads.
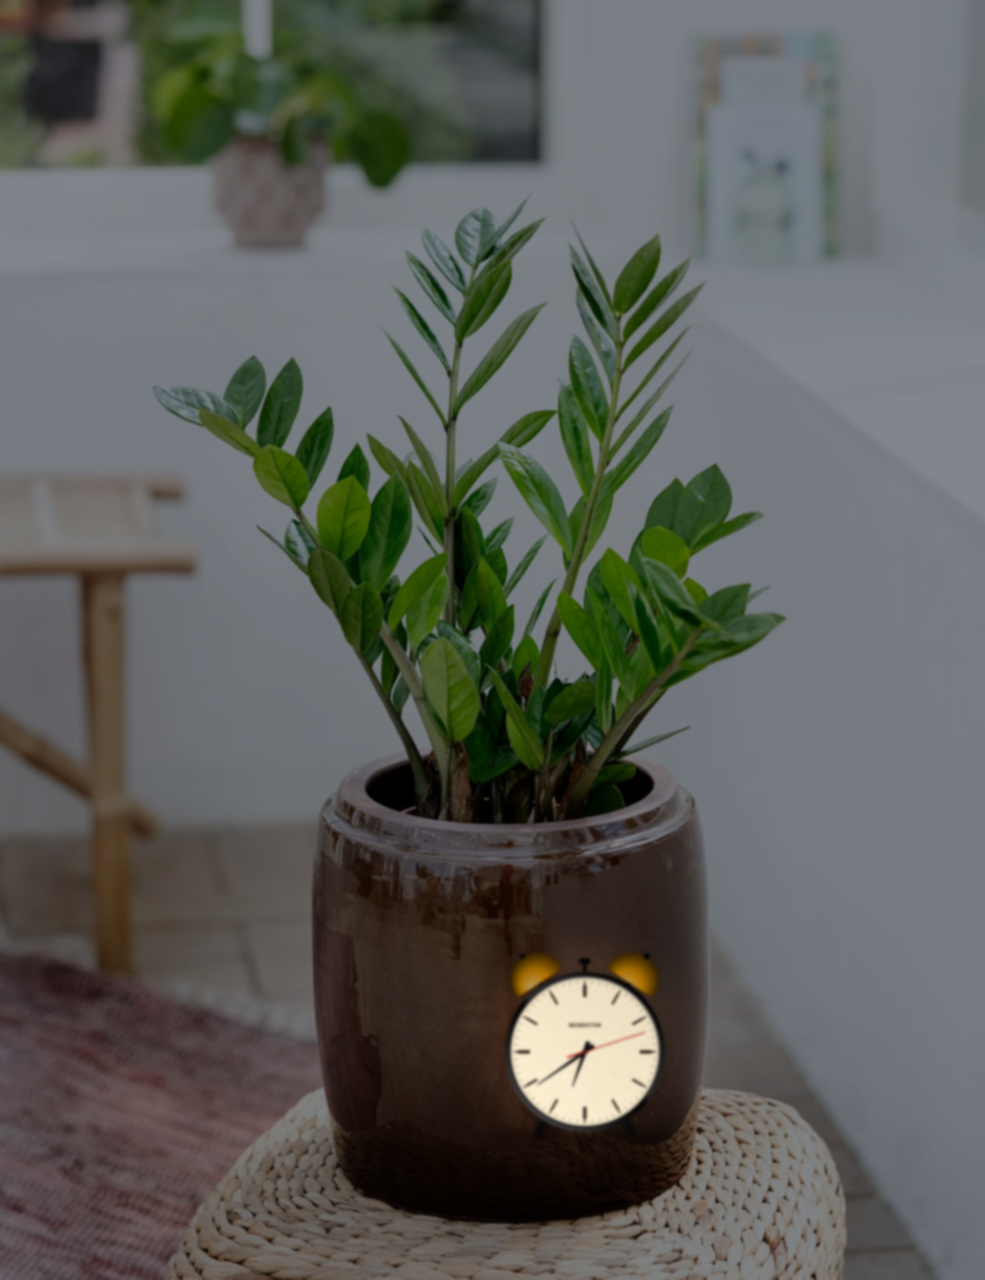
6:39:12
